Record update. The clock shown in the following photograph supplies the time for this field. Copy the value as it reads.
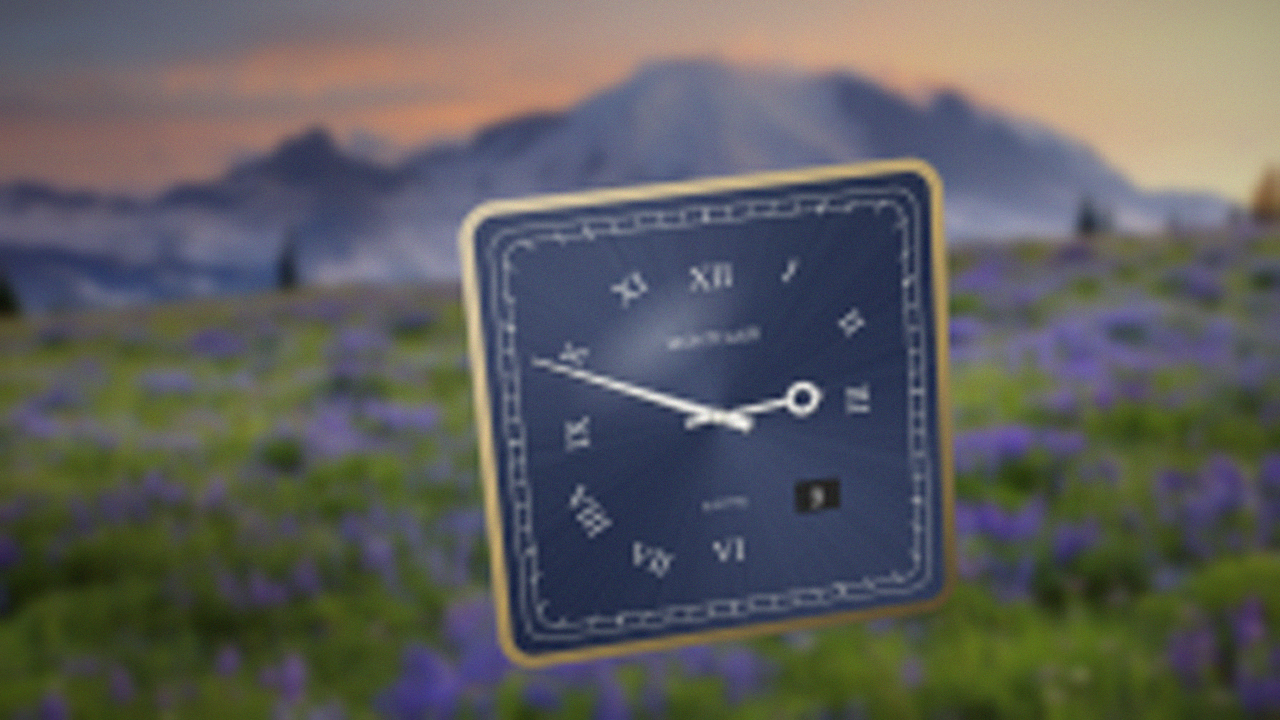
2:49
